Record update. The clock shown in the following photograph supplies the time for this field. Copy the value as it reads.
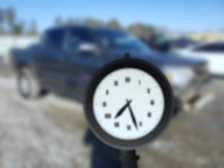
7:27
